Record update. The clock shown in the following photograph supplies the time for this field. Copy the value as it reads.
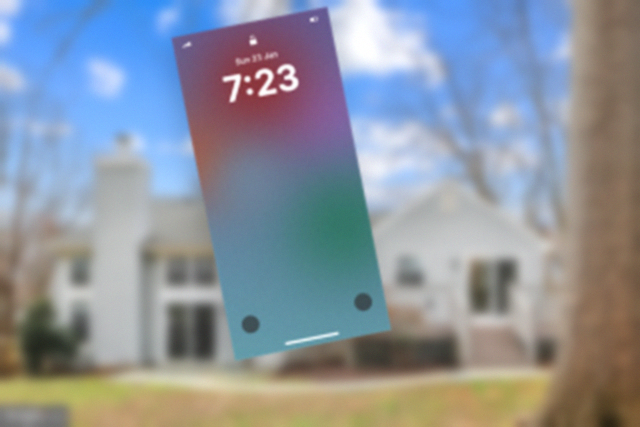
7:23
